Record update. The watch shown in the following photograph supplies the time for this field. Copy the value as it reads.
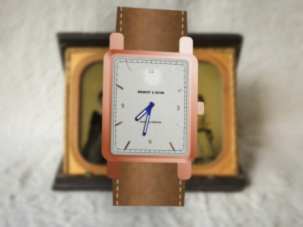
7:32
